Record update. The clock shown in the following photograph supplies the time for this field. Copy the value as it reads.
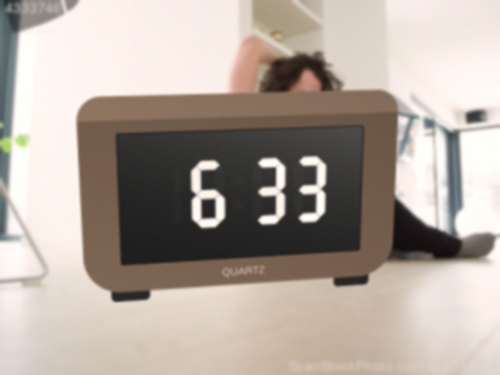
6:33
